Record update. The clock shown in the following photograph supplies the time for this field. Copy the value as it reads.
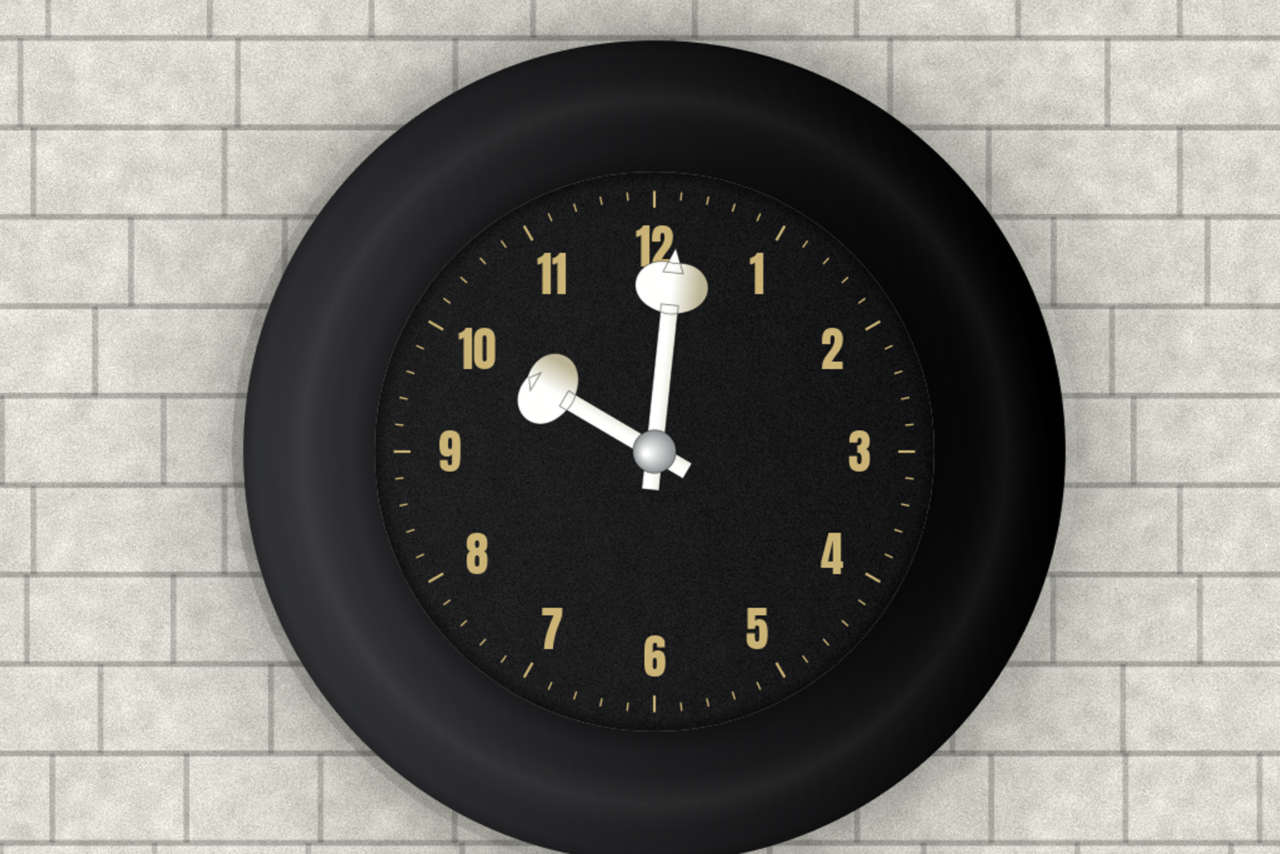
10:01
